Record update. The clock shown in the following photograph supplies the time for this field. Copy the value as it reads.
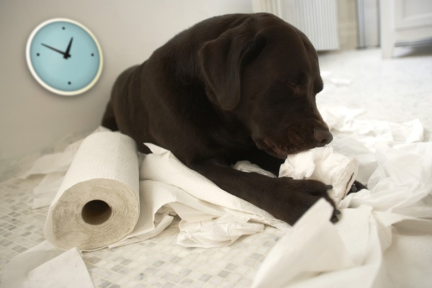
12:49
